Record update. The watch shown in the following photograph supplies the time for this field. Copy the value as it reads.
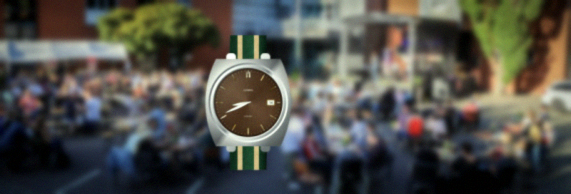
8:41
